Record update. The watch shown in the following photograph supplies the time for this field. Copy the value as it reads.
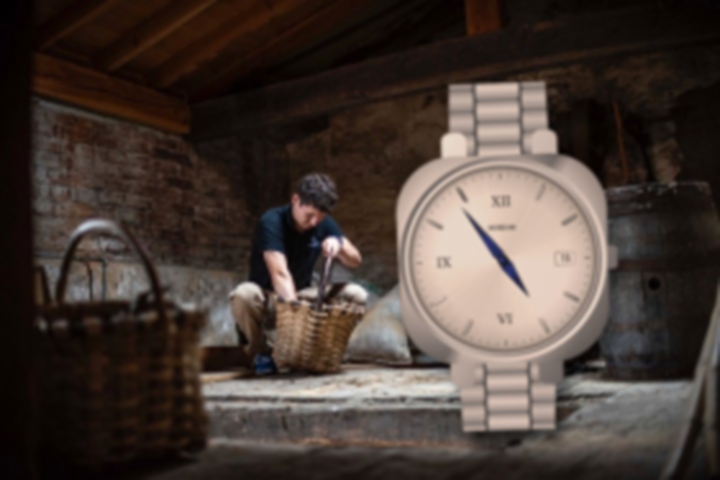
4:54
